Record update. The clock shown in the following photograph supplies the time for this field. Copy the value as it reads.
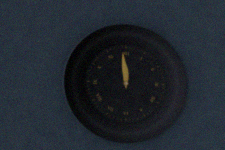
11:59
